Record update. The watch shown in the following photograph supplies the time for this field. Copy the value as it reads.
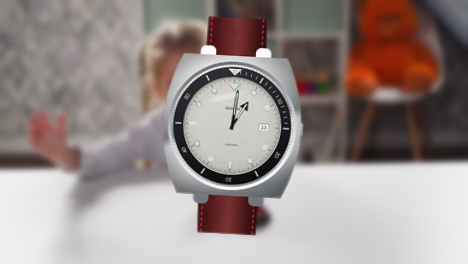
1:01
